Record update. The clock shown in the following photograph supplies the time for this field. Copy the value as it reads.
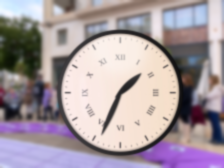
1:34
